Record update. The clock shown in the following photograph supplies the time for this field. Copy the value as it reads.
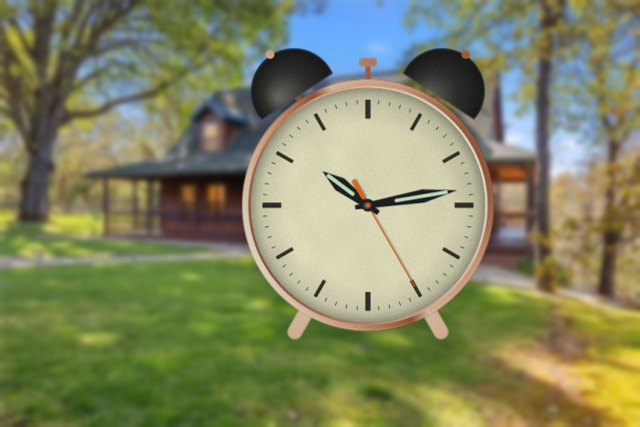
10:13:25
